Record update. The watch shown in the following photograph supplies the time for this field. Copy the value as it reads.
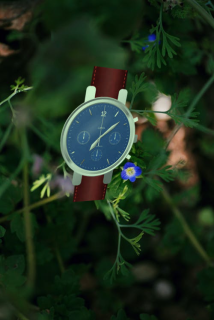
7:08
